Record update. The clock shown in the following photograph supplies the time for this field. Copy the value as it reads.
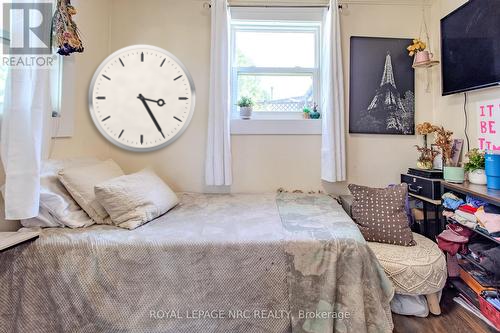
3:25
